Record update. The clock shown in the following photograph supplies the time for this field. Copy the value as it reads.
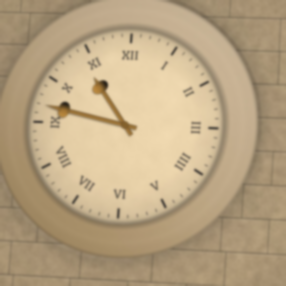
10:47
